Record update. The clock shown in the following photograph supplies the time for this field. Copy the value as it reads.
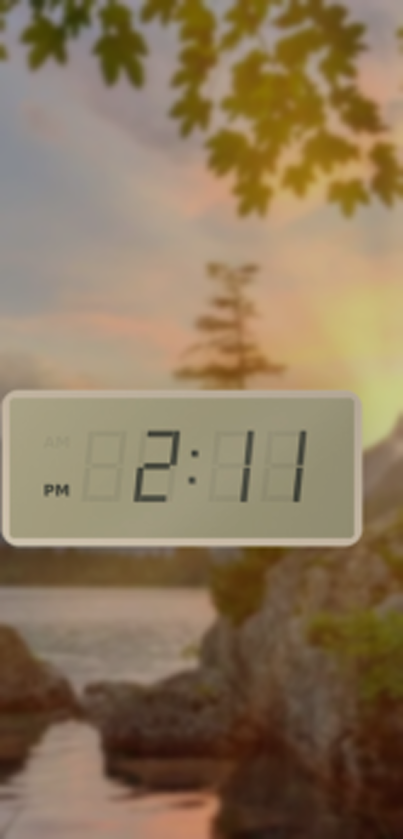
2:11
